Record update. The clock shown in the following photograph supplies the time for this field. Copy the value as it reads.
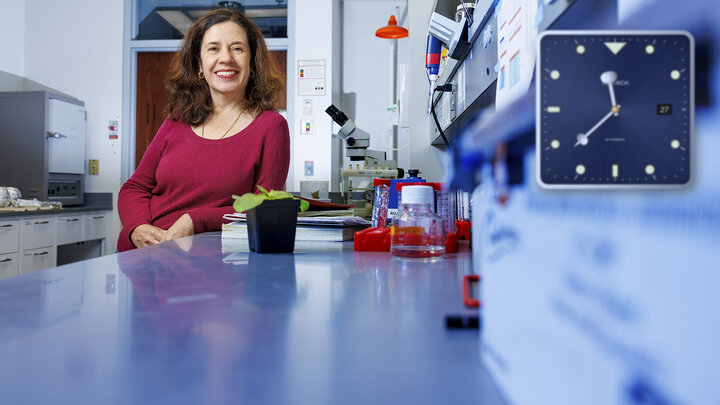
11:38
